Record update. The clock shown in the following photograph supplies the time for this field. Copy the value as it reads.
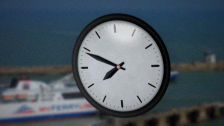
7:49
